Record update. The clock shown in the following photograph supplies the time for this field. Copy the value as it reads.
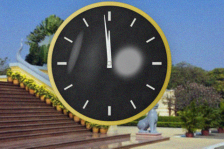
11:59
